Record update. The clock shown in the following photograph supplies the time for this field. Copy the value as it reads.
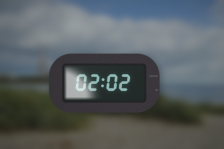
2:02
